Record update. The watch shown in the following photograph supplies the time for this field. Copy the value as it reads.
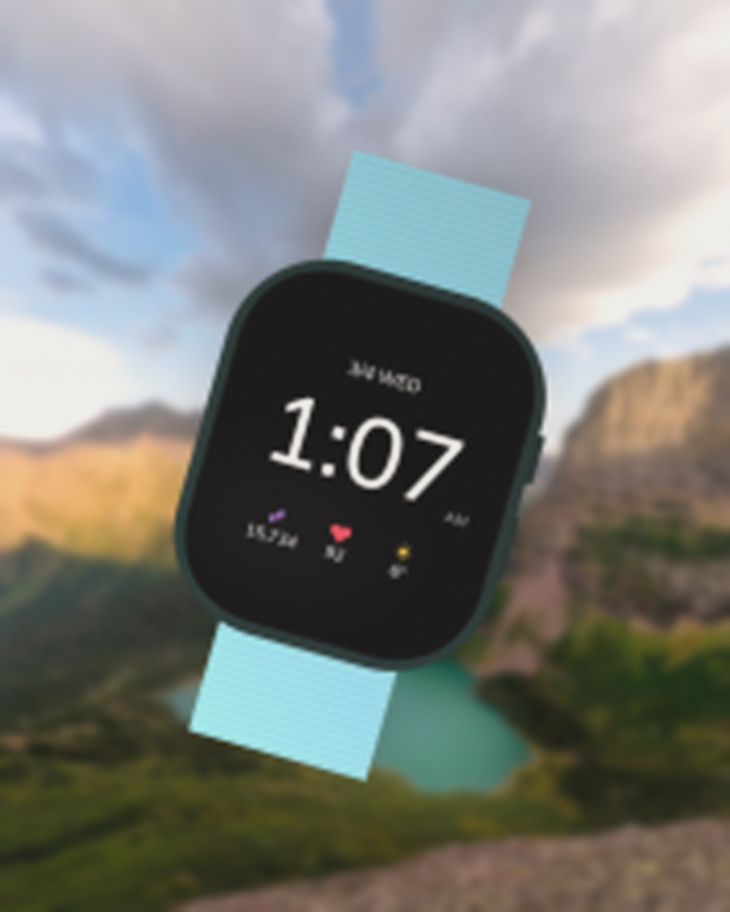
1:07
